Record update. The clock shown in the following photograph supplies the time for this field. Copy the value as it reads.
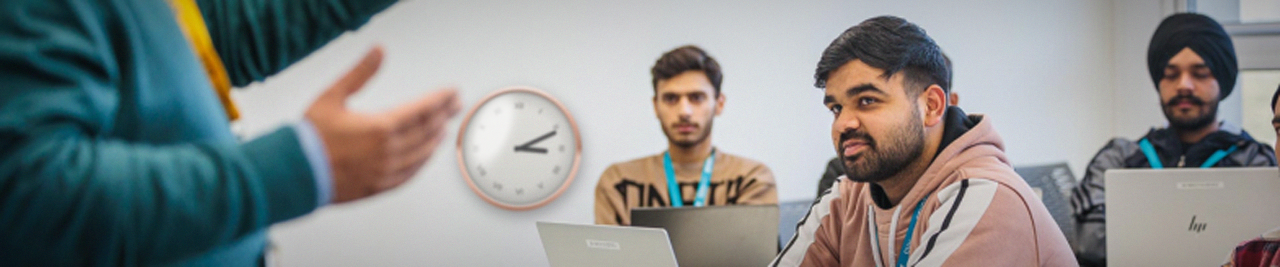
3:11
